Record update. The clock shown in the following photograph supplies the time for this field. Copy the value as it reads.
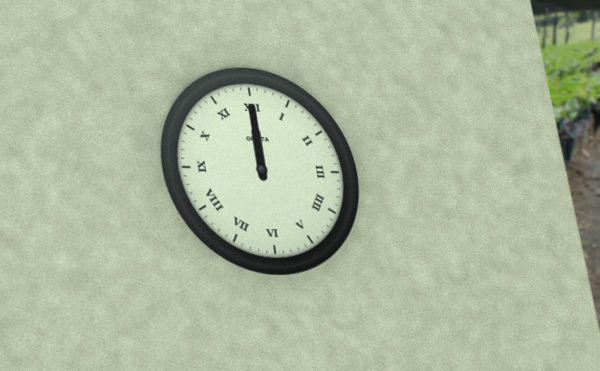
12:00
